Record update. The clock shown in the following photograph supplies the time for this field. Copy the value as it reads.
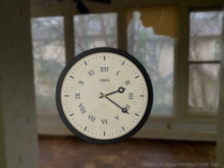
2:21
